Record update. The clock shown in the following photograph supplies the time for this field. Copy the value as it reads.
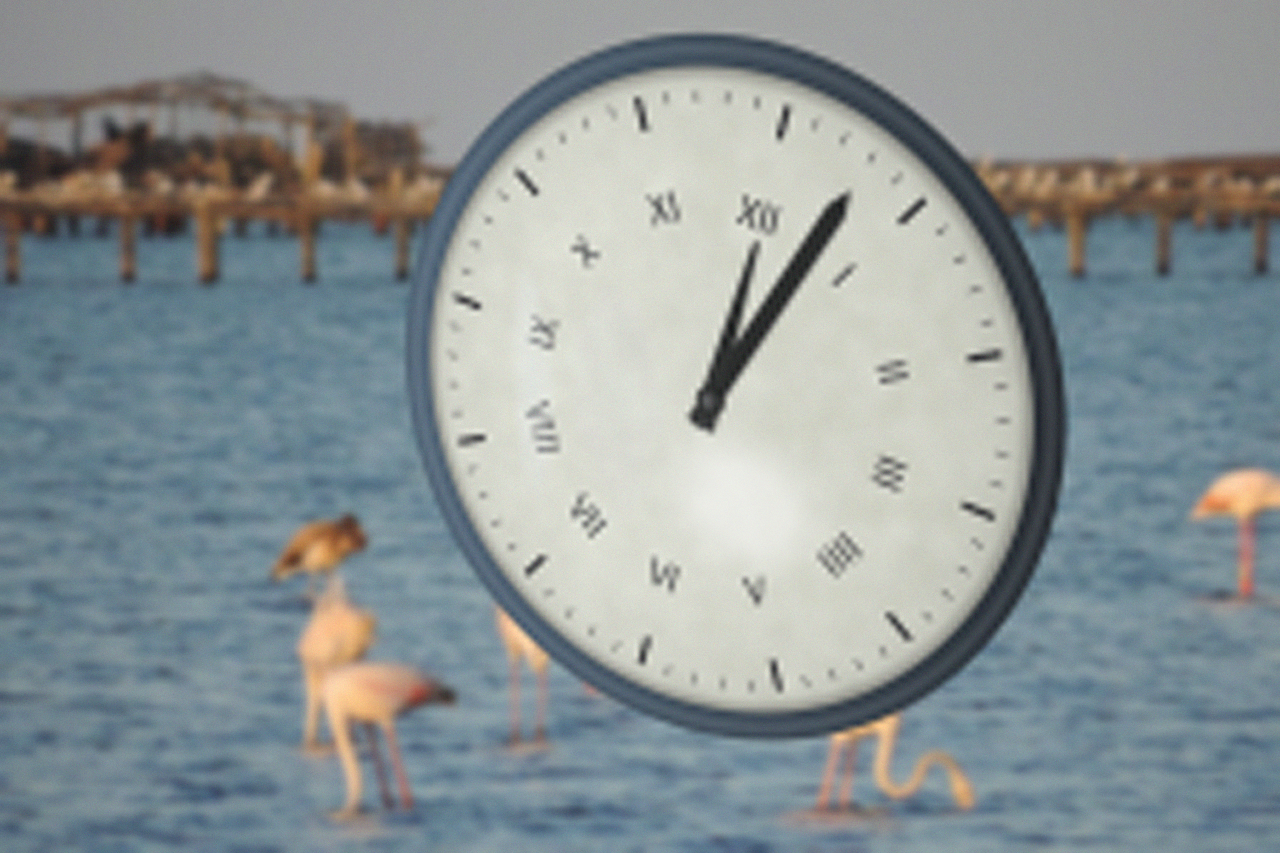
12:03
